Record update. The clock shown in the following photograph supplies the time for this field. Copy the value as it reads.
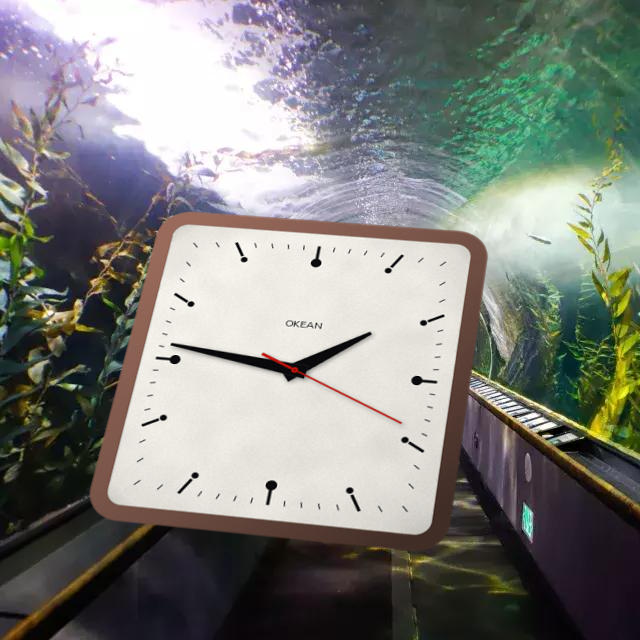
1:46:19
